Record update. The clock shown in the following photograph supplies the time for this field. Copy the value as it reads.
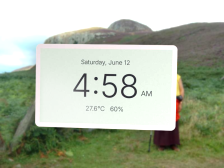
4:58
